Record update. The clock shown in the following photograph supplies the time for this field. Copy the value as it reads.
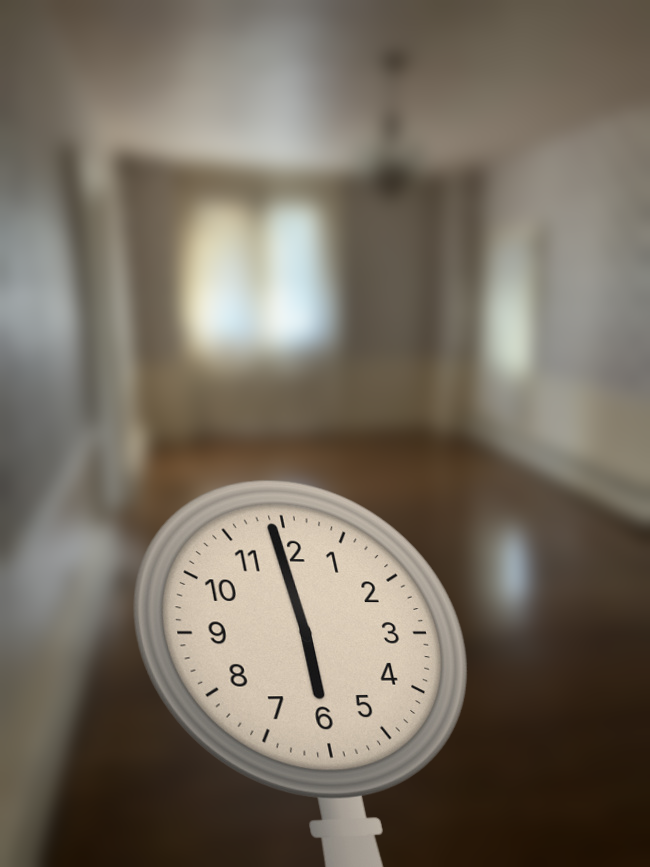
5:59
